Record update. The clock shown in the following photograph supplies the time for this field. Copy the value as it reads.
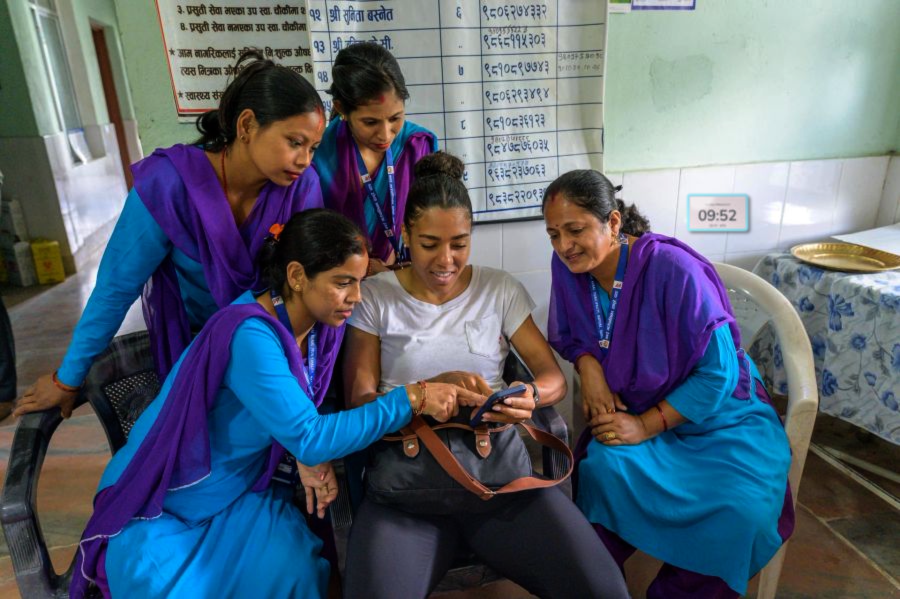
9:52
